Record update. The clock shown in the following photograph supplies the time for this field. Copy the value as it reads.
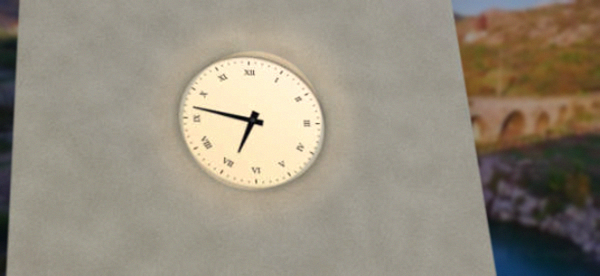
6:47
